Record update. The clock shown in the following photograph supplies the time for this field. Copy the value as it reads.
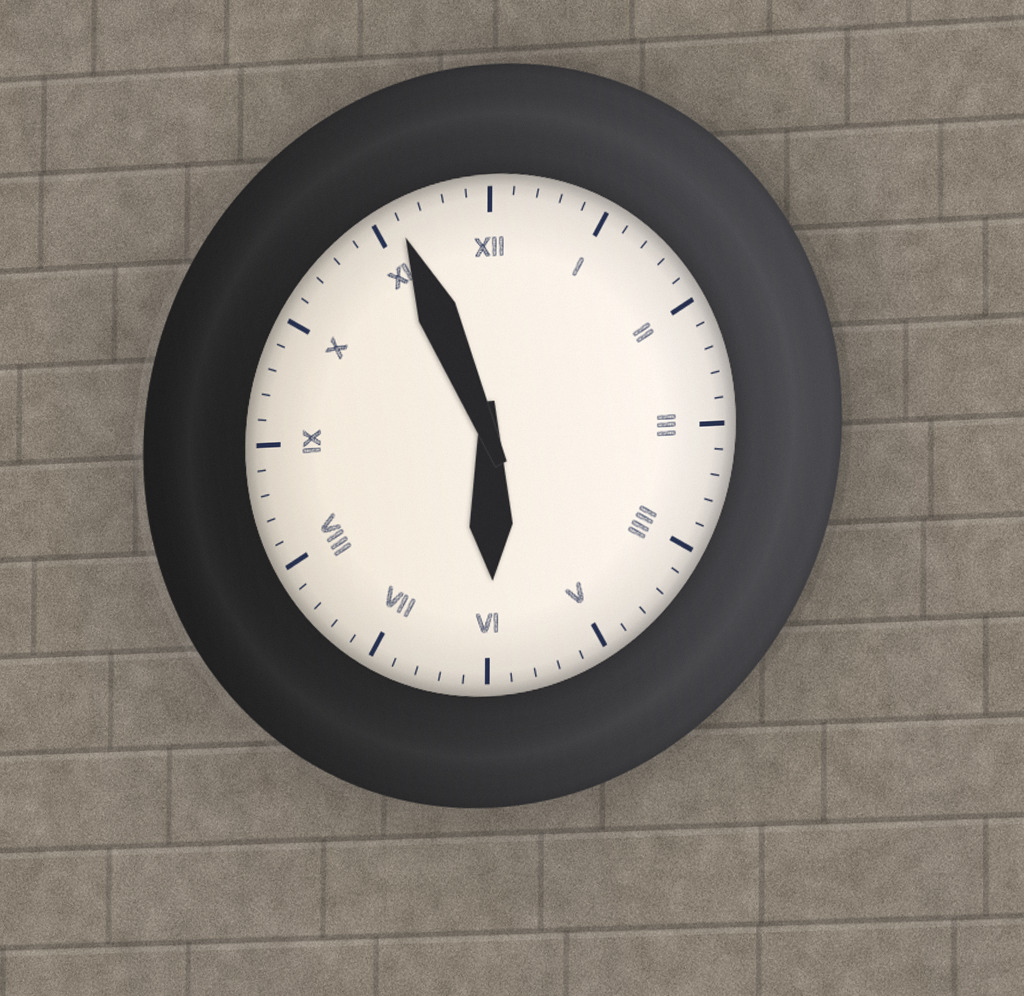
5:56
